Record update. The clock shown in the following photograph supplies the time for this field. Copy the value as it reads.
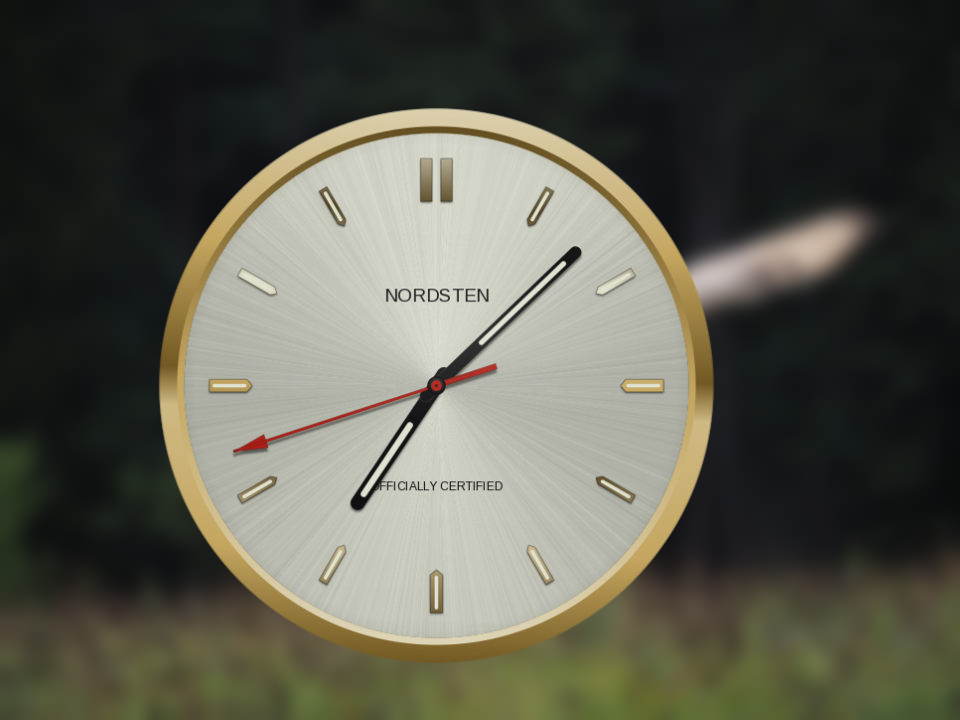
7:07:42
